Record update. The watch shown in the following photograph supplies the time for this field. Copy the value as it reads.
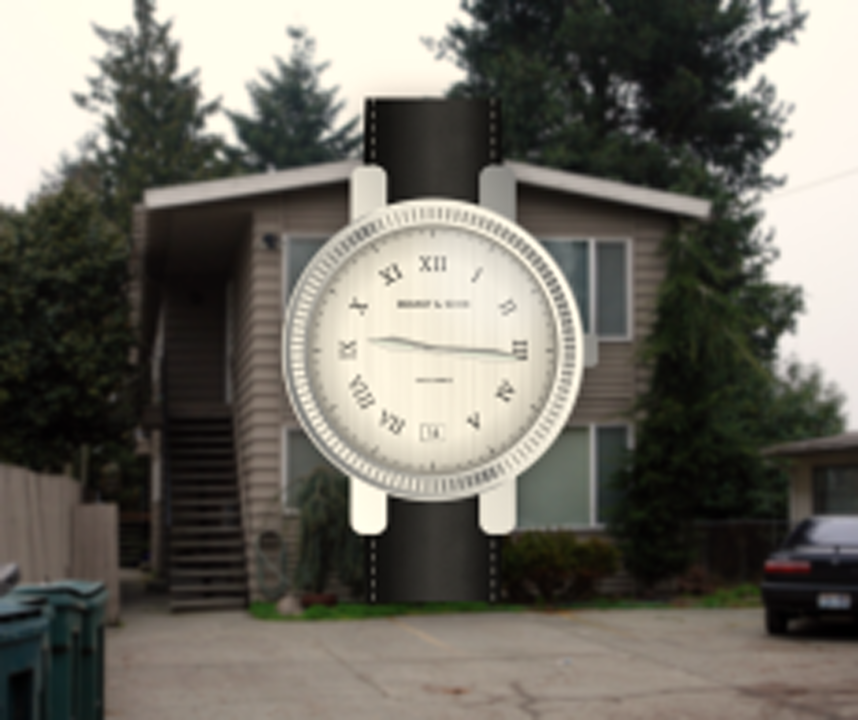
9:16
